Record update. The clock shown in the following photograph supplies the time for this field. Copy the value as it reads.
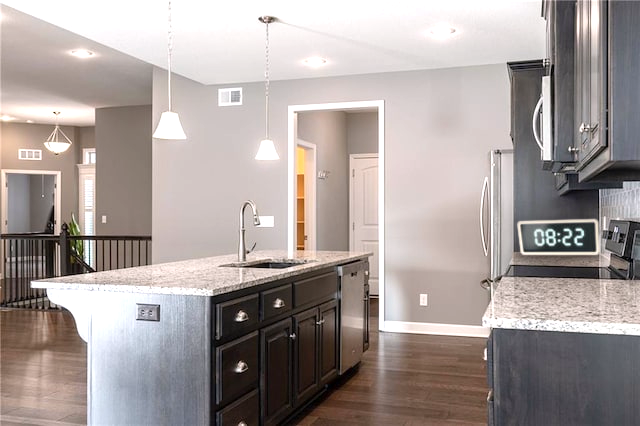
8:22
